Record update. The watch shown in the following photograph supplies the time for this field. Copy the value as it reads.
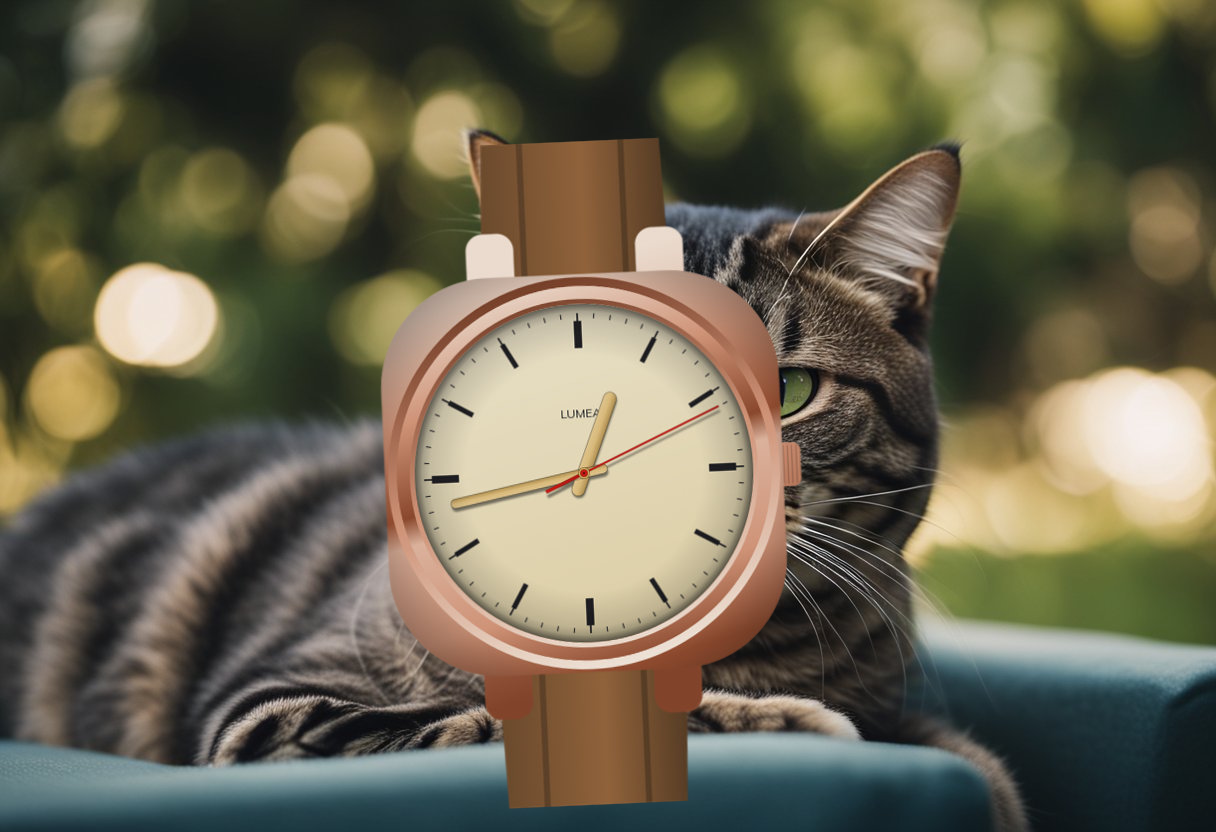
12:43:11
